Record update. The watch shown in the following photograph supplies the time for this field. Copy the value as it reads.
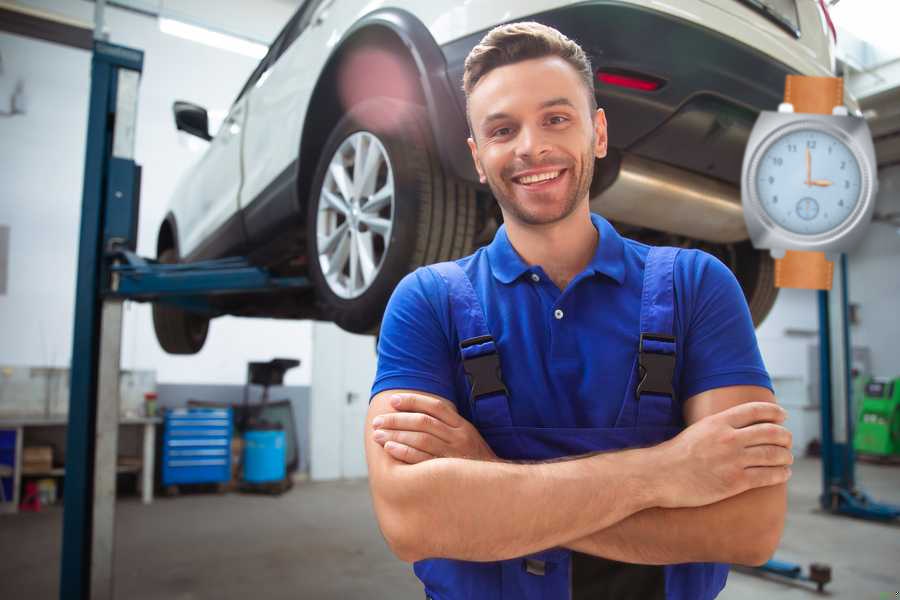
2:59
